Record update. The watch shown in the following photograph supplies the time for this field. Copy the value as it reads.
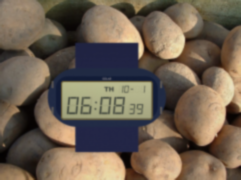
6:08:39
